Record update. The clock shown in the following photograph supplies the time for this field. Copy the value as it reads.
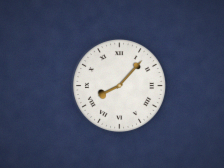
8:07
